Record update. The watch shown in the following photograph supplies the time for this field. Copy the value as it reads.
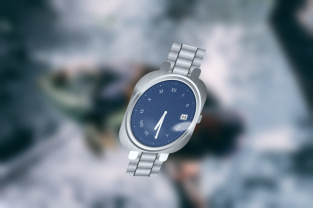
6:30
